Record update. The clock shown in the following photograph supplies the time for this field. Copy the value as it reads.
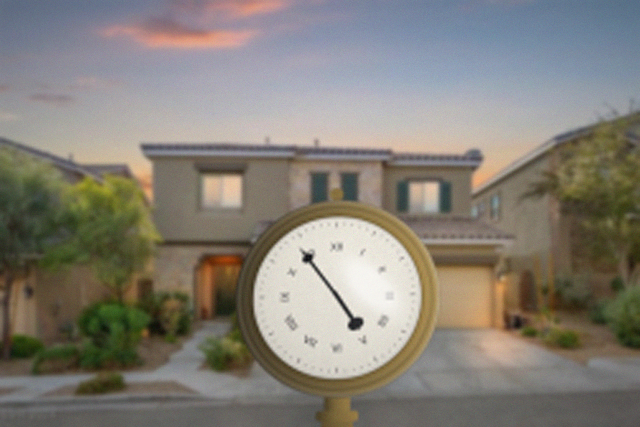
4:54
